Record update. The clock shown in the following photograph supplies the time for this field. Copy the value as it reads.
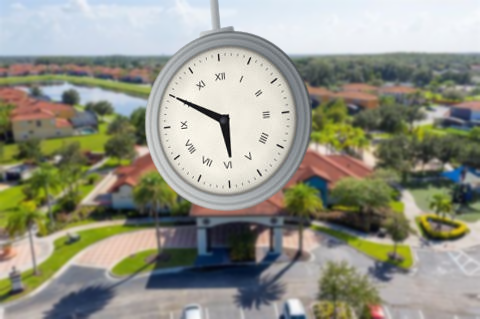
5:50
